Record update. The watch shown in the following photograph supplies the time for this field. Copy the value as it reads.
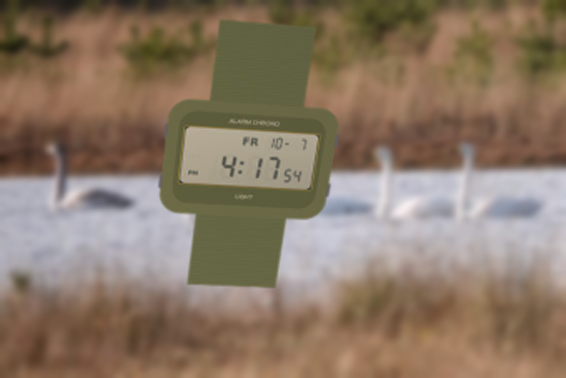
4:17:54
